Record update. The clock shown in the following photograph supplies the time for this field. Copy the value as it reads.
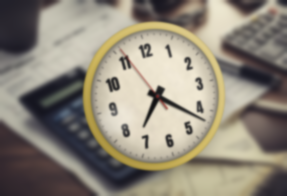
7:21:56
